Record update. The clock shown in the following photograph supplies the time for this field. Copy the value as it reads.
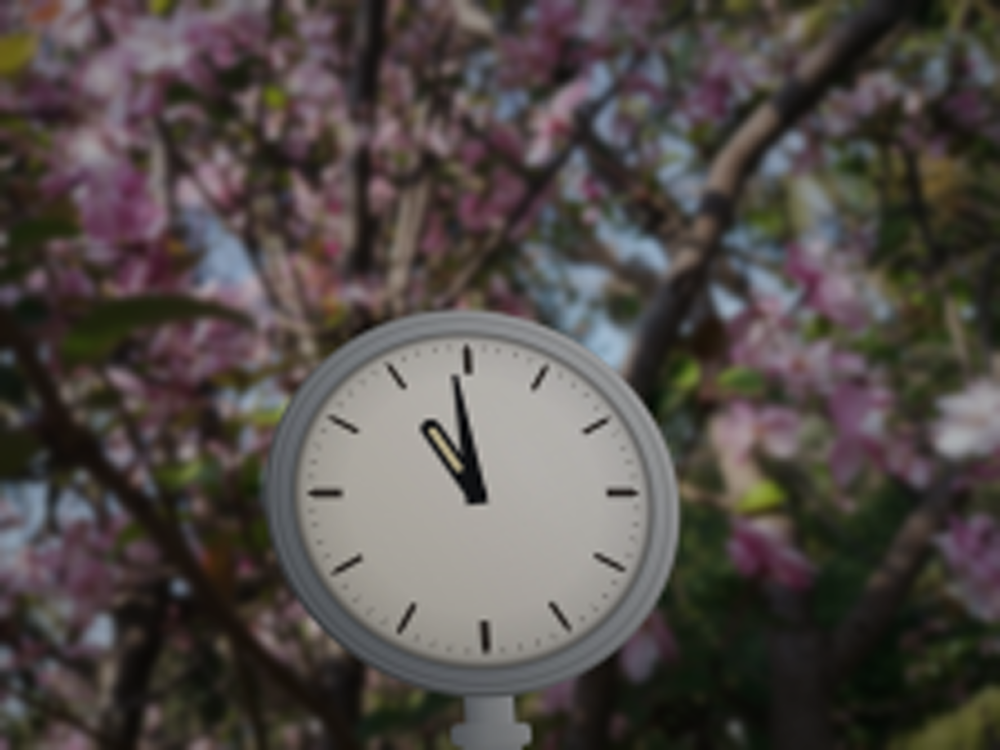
10:59
